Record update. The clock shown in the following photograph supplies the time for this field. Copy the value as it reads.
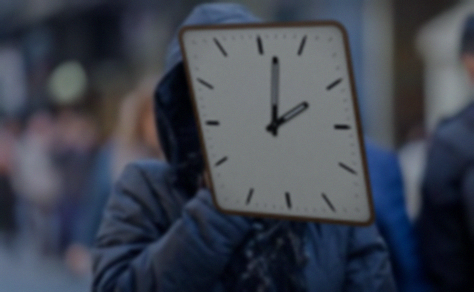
2:02
